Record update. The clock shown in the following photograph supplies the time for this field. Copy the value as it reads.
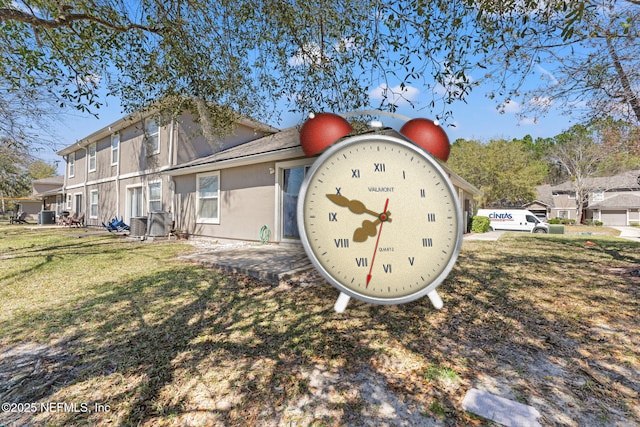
7:48:33
